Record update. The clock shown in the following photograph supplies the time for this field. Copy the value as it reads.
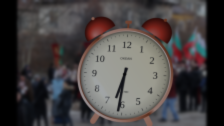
6:31
